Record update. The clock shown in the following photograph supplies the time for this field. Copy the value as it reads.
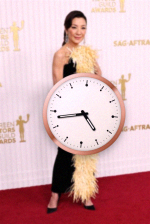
4:43
